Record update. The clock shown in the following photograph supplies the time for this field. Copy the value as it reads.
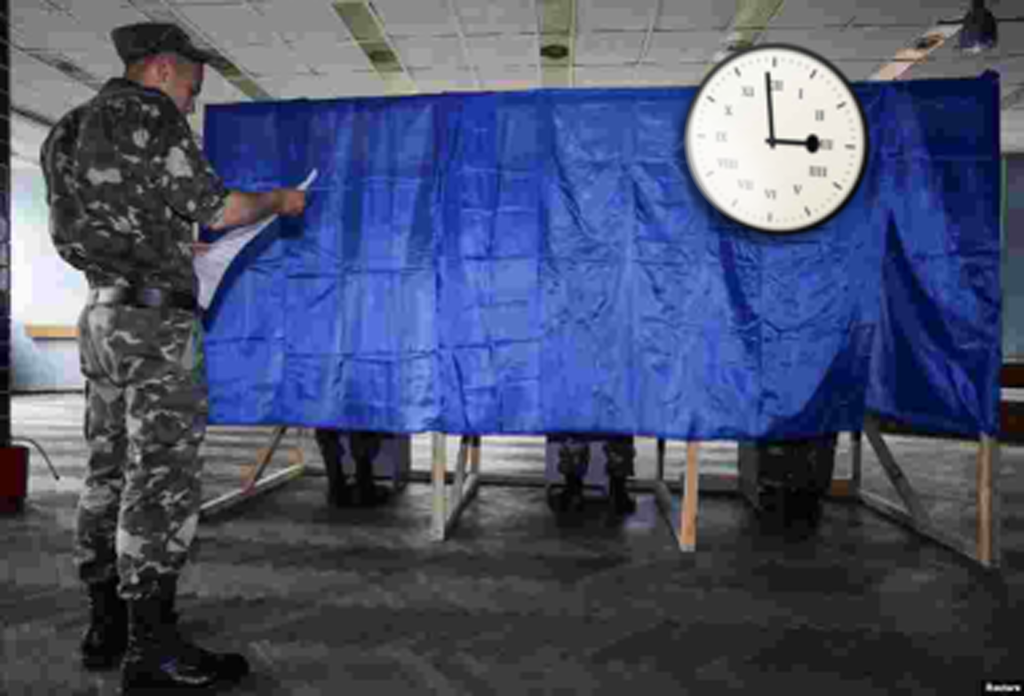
2:59
